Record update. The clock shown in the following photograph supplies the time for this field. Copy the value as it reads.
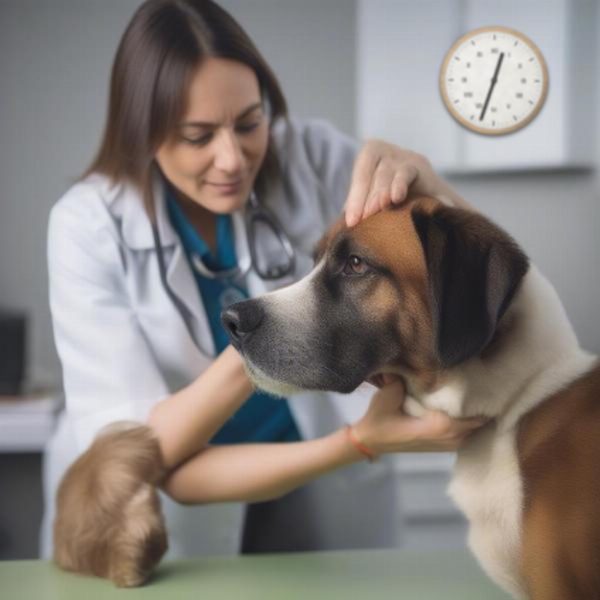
12:33
